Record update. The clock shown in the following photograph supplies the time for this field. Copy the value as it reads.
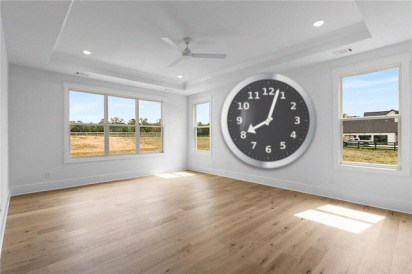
8:03
